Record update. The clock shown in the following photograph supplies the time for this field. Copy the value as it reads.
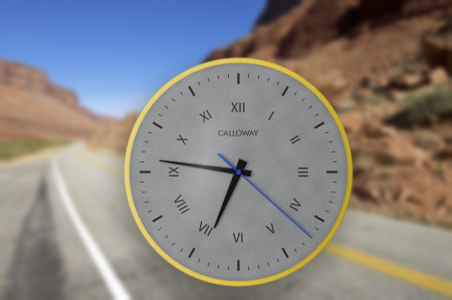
6:46:22
